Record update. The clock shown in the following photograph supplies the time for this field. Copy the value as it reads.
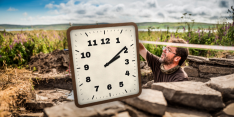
2:09
